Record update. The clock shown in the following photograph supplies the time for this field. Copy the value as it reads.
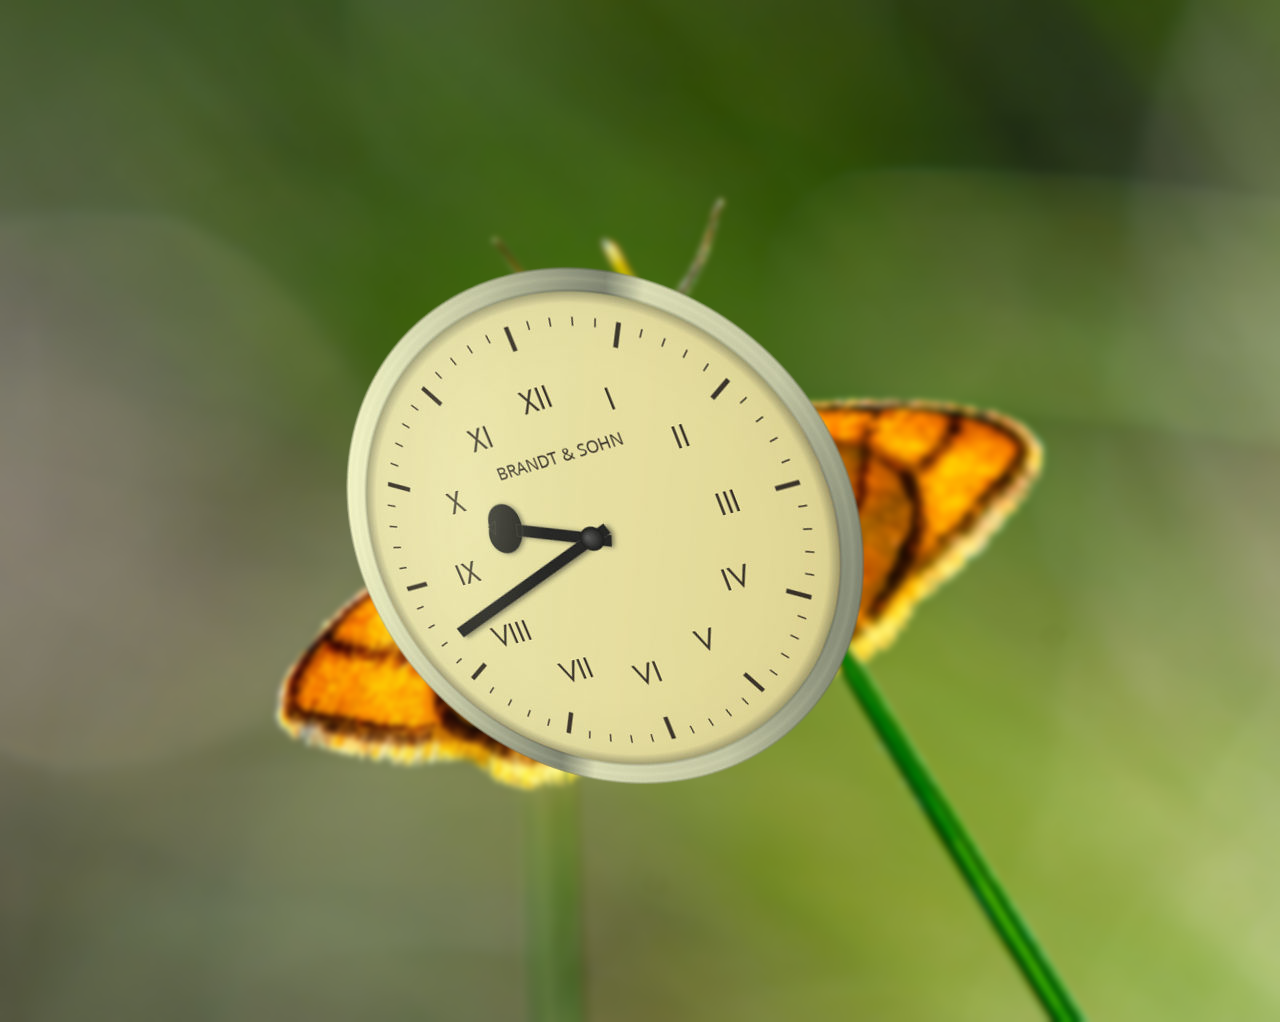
9:42
